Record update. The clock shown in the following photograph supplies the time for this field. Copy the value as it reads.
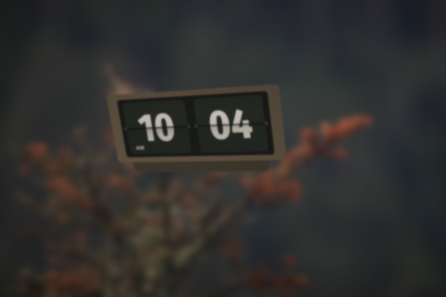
10:04
